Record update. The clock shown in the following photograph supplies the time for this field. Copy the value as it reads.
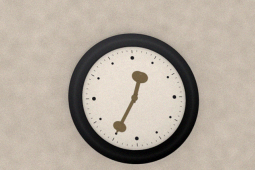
12:35
